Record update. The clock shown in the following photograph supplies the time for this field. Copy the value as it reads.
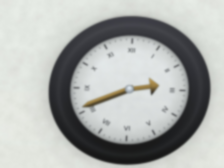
2:41
